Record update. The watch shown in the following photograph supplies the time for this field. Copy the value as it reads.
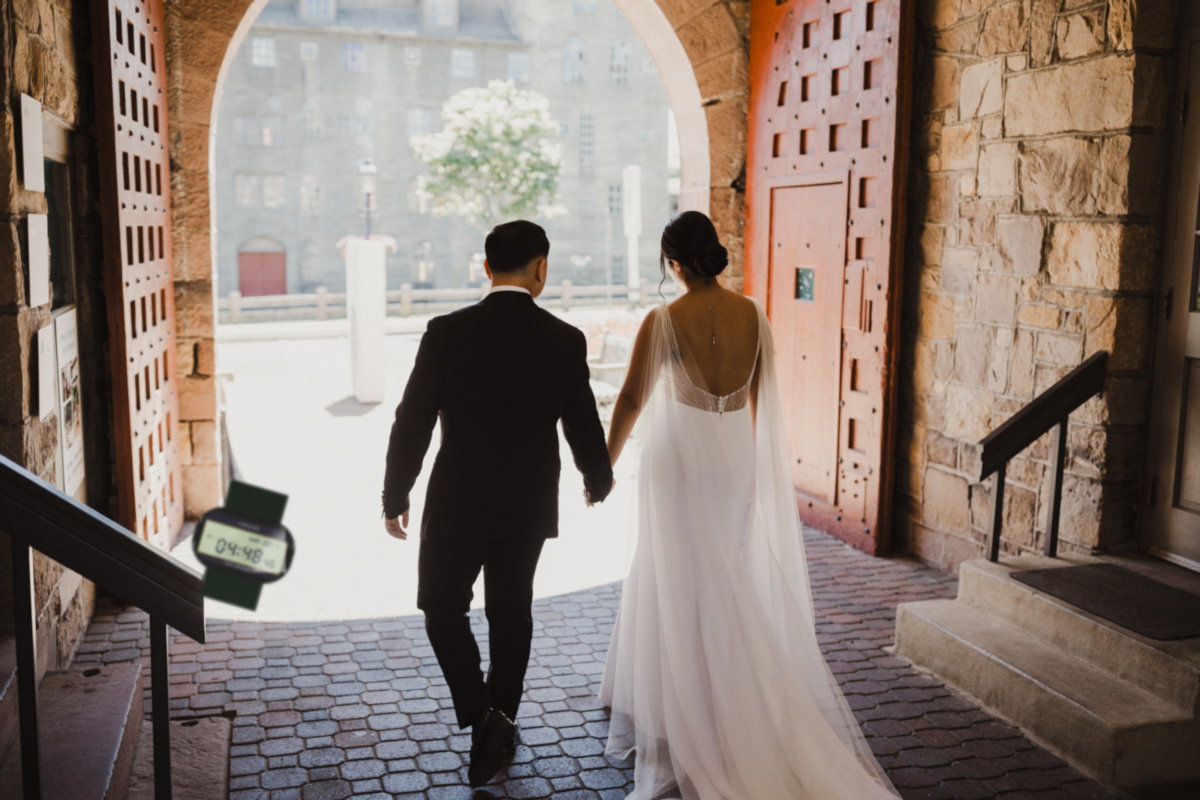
4:48
